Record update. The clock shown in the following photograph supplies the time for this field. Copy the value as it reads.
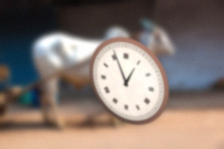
12:56
